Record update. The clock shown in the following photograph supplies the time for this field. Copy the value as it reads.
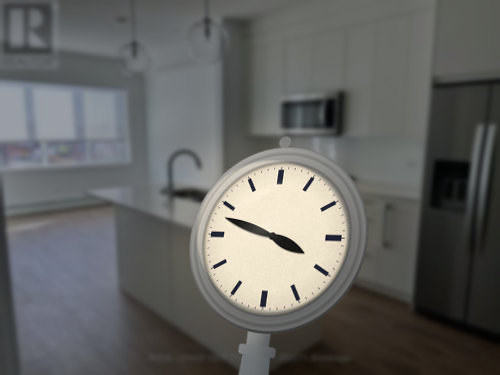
3:48
